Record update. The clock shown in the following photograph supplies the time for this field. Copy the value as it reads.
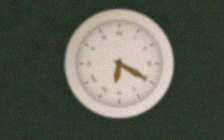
6:20
